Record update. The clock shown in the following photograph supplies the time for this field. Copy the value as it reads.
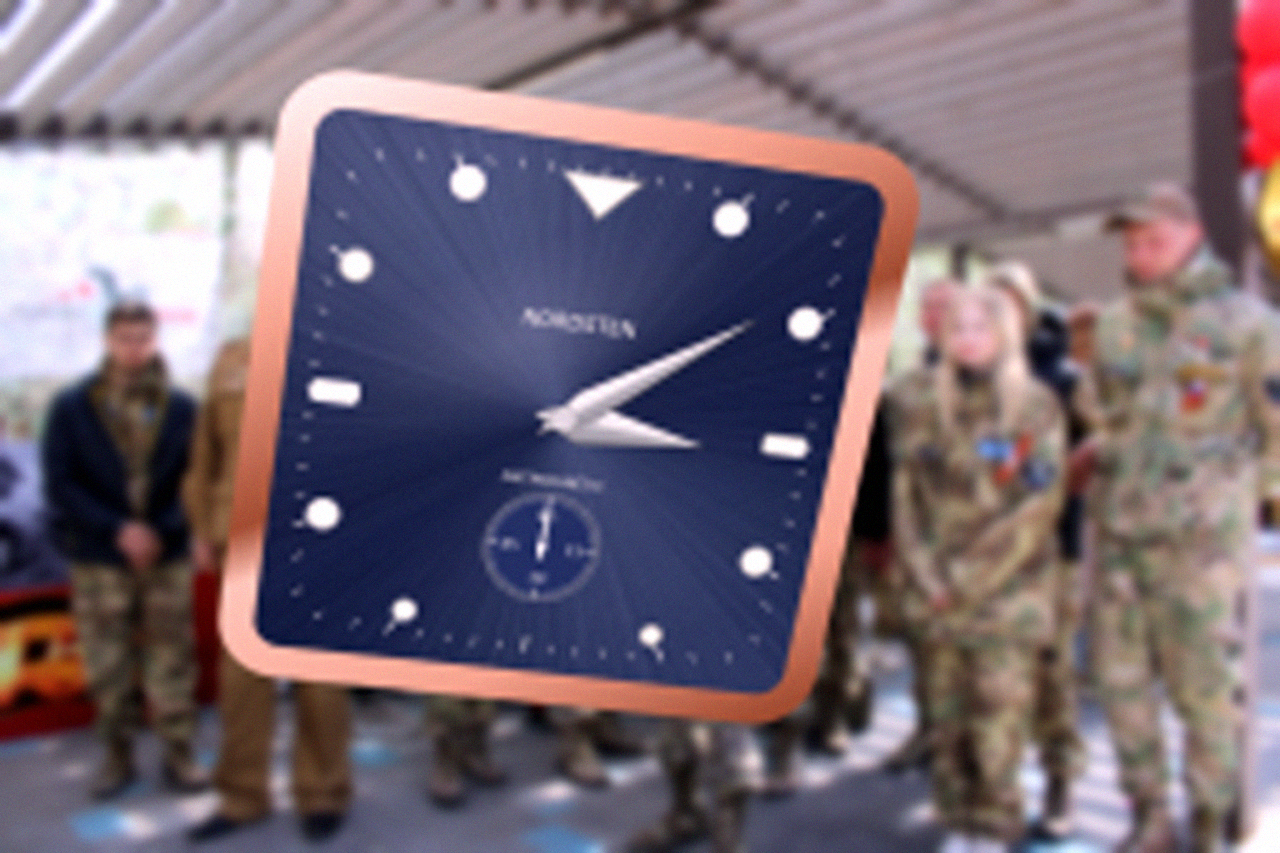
3:09
